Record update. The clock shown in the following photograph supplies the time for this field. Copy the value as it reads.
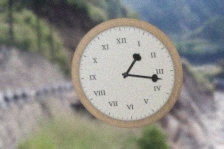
1:17
